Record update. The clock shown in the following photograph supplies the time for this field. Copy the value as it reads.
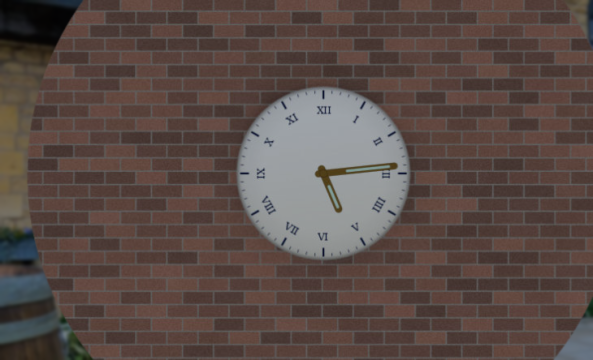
5:14
